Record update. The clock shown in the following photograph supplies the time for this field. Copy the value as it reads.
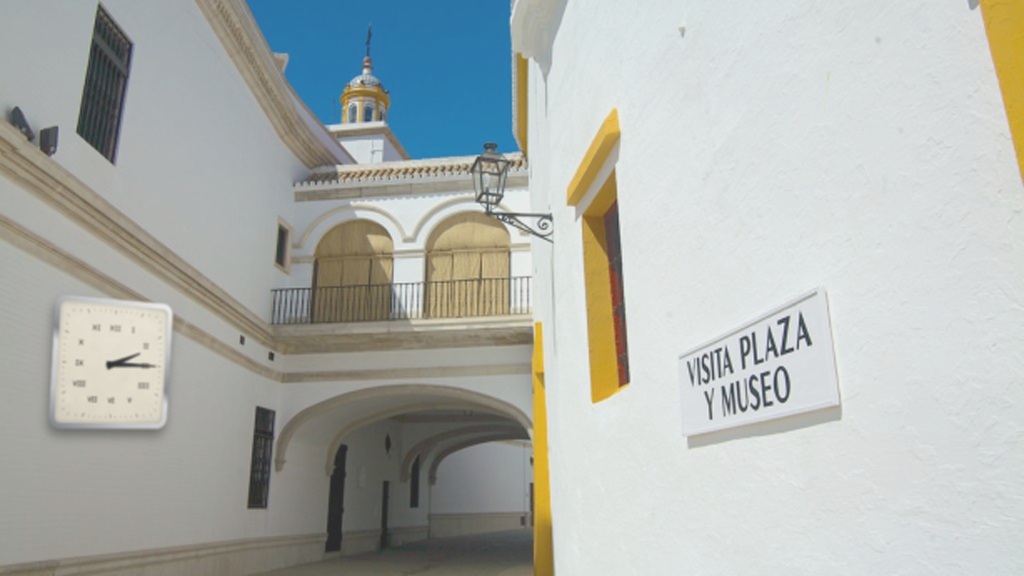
2:15
